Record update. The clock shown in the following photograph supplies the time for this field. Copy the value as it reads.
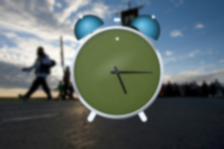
5:15
